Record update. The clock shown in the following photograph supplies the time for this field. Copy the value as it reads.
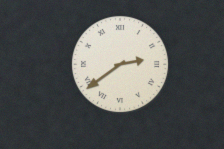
2:39
